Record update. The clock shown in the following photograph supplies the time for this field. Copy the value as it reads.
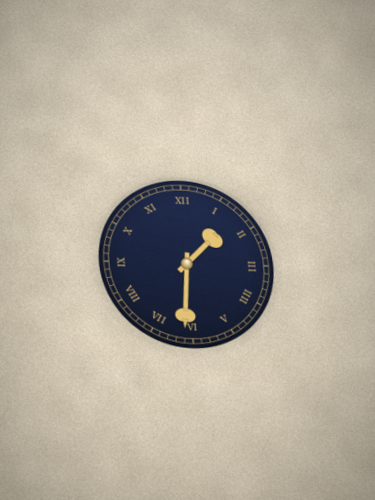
1:31
